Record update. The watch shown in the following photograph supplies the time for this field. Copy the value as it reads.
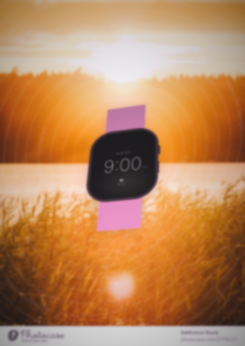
9:00
